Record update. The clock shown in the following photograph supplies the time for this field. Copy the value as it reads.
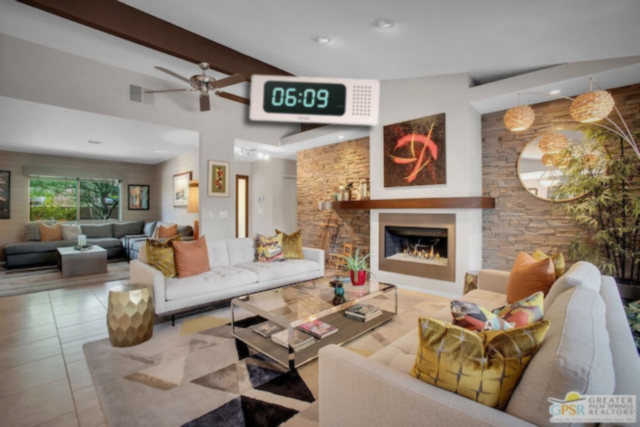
6:09
